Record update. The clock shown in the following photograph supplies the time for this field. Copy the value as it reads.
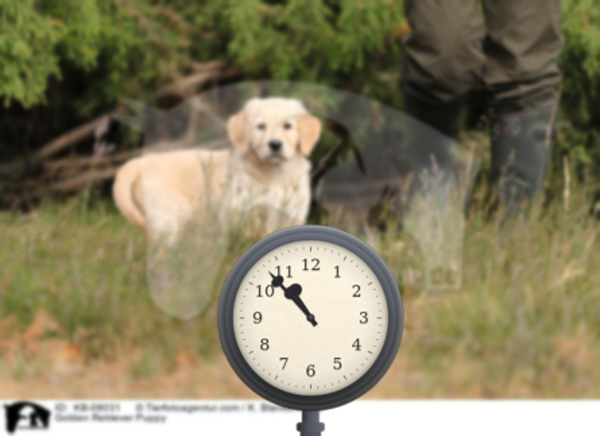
10:53
